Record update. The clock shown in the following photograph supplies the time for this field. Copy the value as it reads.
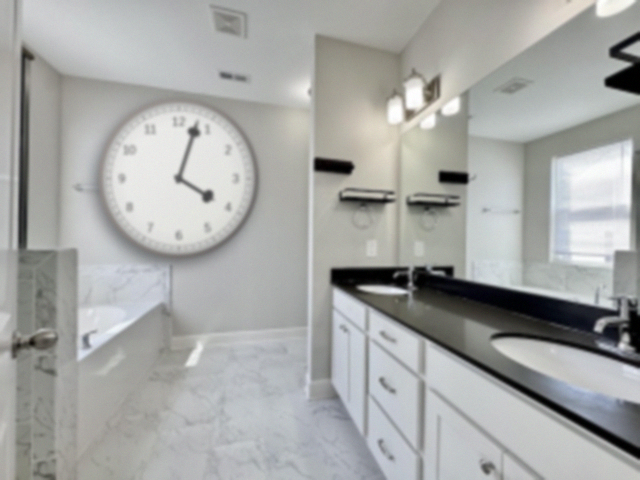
4:03
